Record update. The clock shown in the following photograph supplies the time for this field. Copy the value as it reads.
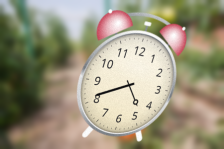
4:41
